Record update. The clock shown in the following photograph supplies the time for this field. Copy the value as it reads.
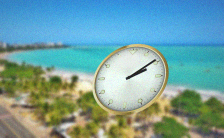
2:09
